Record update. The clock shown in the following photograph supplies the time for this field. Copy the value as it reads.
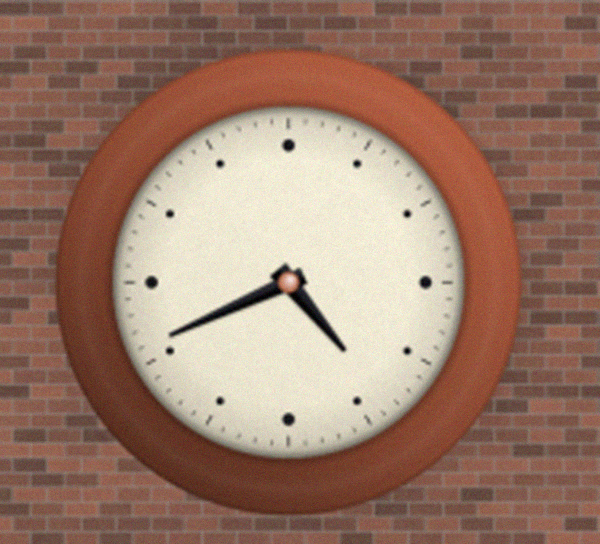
4:41
